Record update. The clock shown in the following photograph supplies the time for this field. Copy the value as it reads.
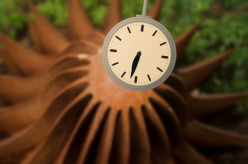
6:32
